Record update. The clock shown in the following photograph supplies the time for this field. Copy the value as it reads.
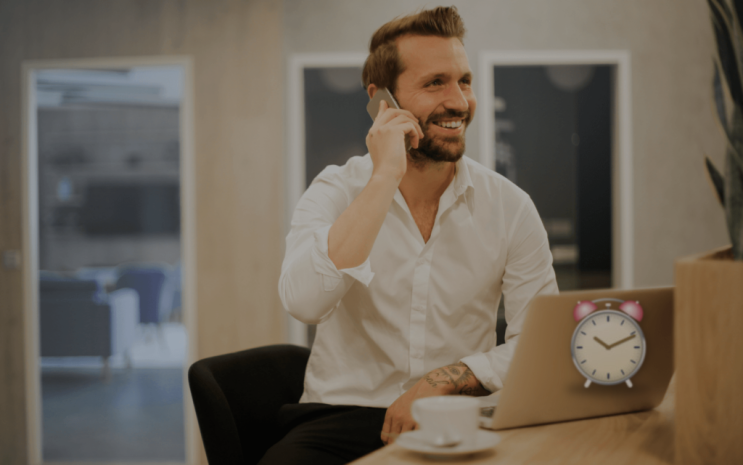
10:11
